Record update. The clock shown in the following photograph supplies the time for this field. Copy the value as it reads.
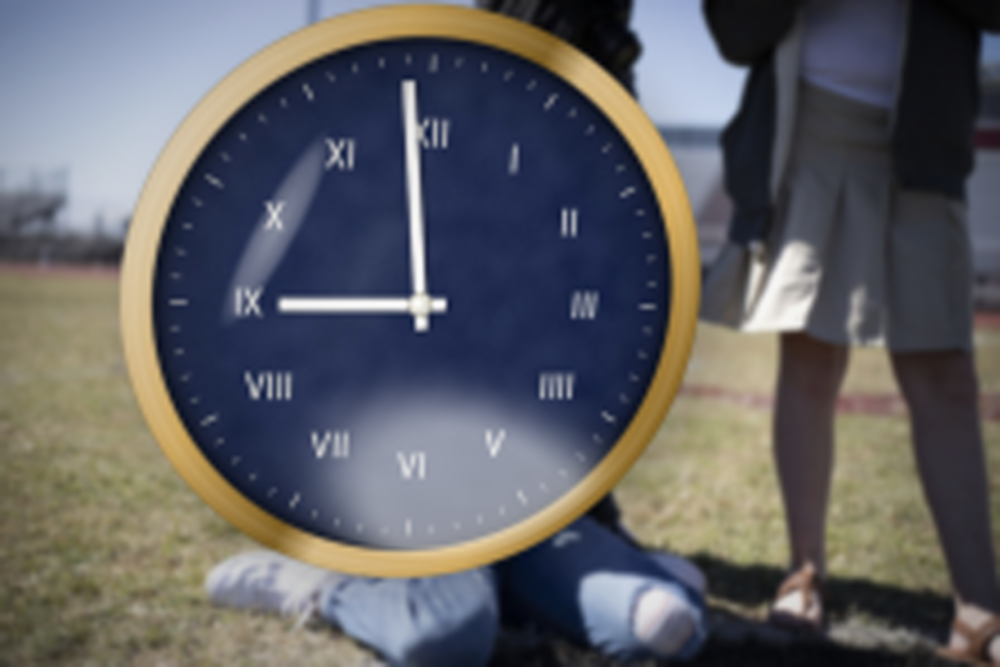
8:59
